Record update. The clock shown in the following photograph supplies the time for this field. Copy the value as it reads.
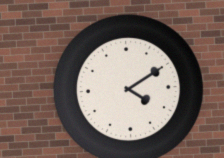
4:10
